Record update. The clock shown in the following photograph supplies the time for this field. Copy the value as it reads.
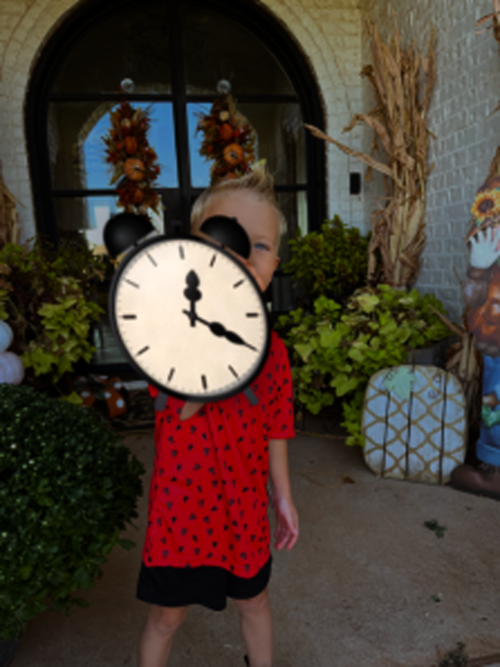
12:20
